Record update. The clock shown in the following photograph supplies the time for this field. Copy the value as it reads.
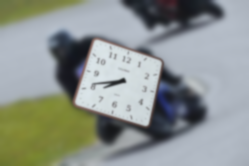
7:41
